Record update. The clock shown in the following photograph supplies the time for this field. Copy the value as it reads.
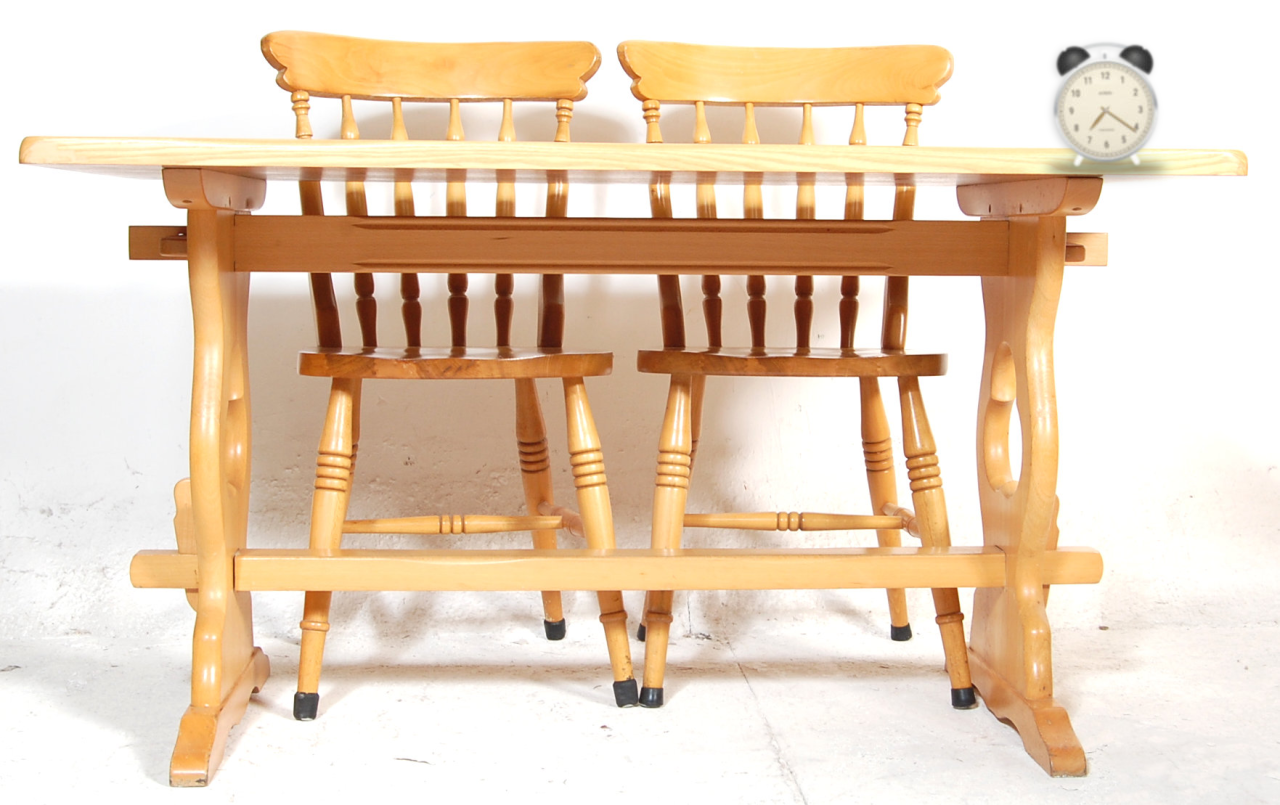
7:21
